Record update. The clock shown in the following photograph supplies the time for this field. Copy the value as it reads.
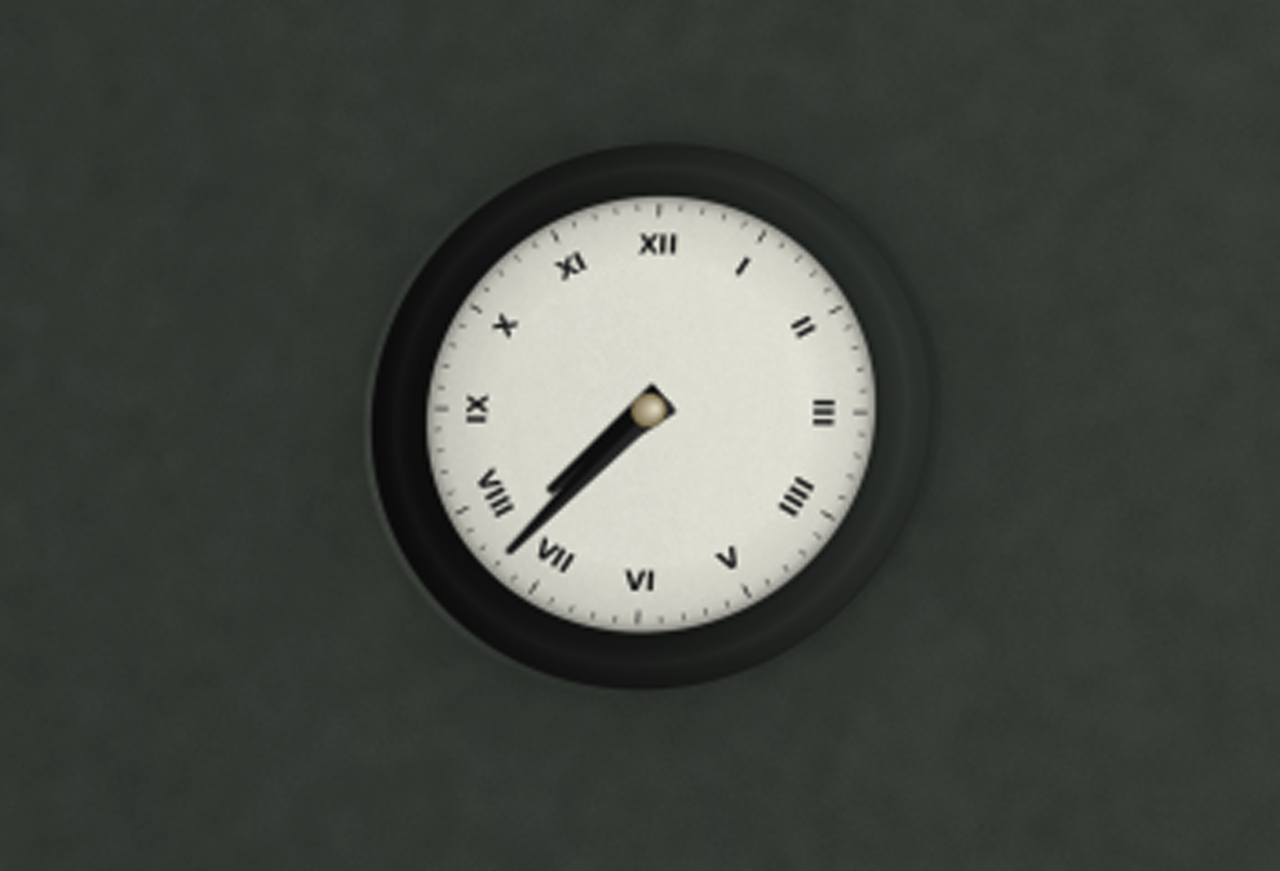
7:37
